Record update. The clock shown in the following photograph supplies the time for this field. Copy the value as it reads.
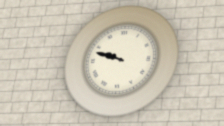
9:48
